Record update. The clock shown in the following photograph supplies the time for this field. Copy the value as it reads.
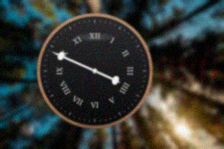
3:49
